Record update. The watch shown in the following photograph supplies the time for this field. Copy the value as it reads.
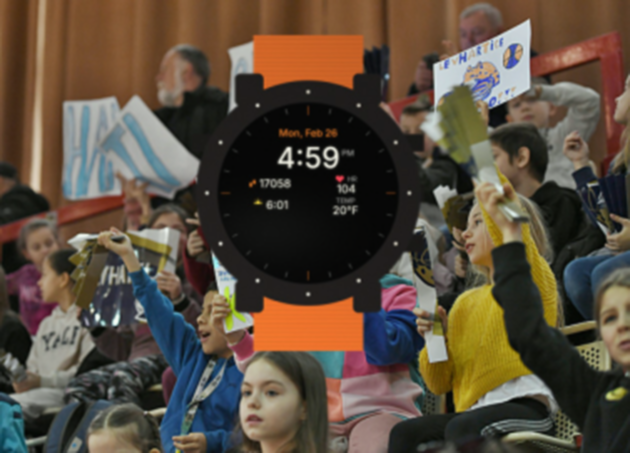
4:59
